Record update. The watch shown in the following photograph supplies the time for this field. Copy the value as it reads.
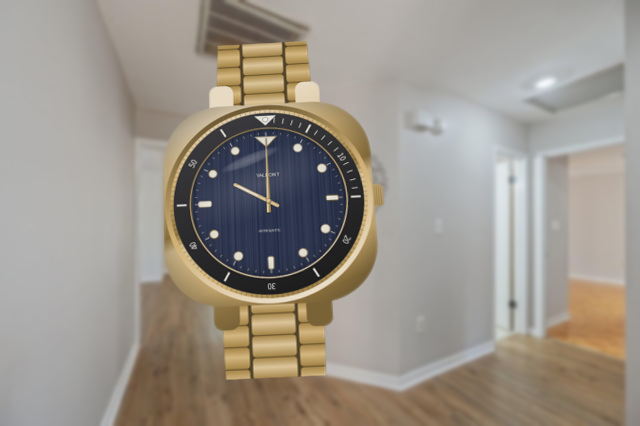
10:00
